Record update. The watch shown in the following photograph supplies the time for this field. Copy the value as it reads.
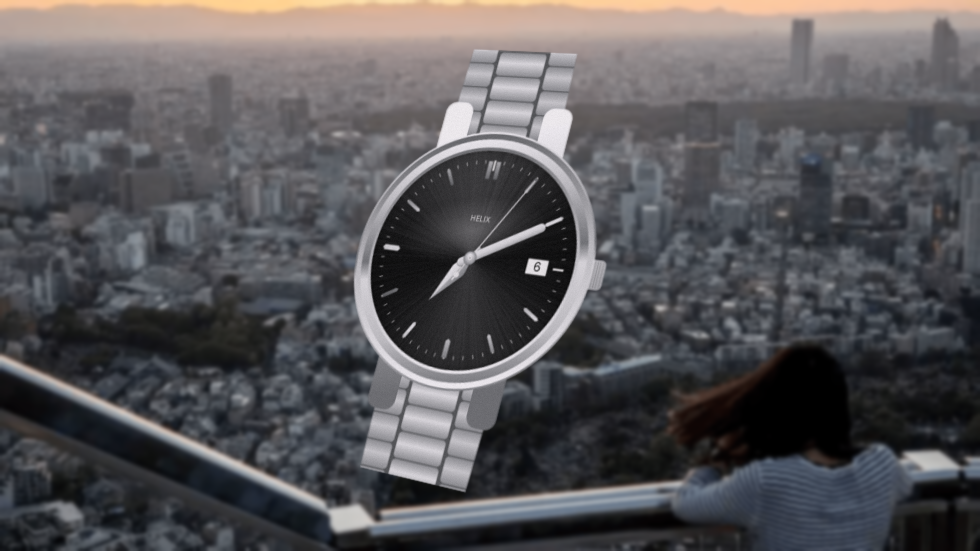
7:10:05
